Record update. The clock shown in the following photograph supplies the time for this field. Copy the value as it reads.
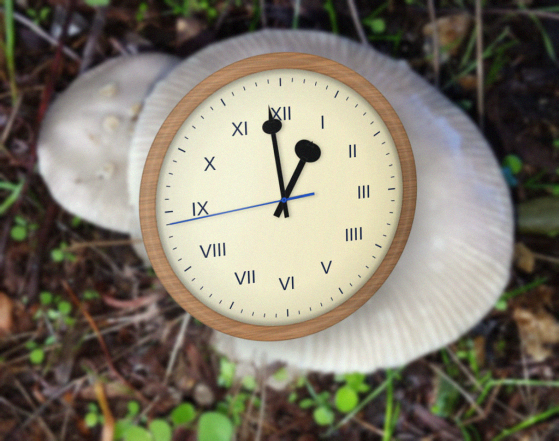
12:58:44
